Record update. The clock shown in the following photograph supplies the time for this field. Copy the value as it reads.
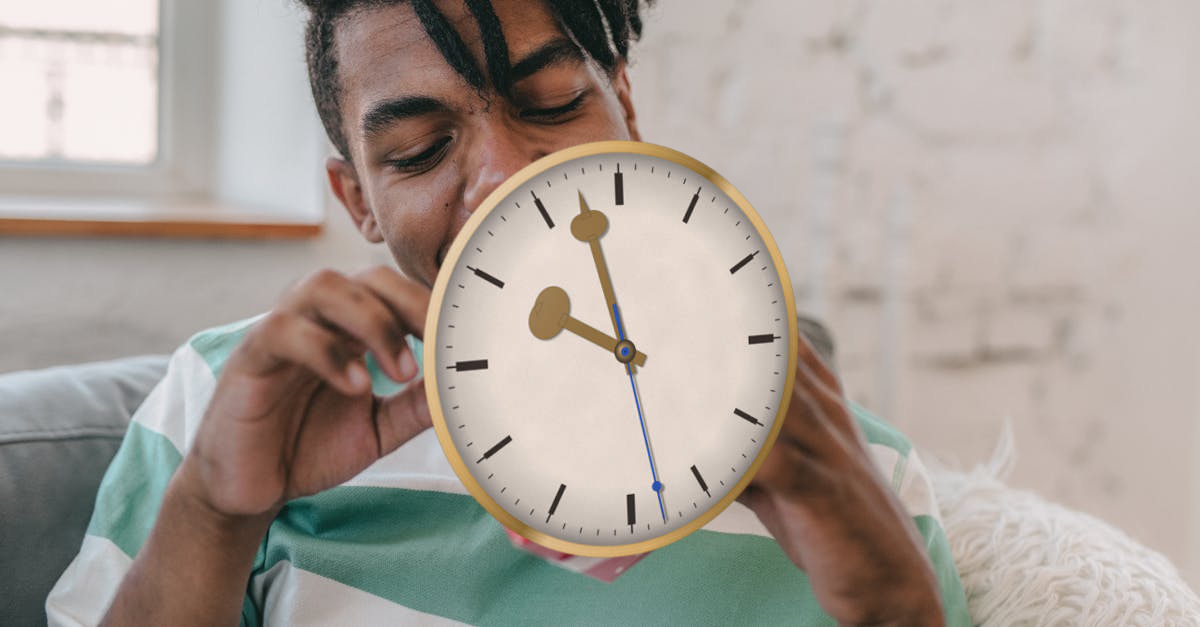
9:57:28
